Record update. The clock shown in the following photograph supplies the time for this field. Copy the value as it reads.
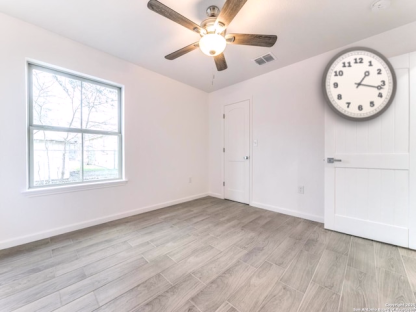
1:17
